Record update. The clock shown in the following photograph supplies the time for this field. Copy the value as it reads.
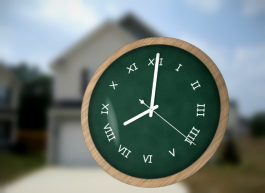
8:00:21
